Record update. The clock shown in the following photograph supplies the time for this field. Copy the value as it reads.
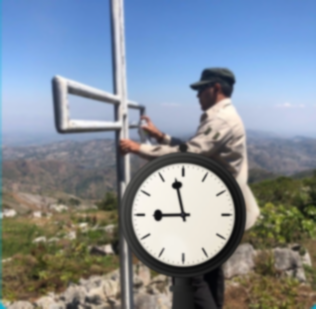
8:58
